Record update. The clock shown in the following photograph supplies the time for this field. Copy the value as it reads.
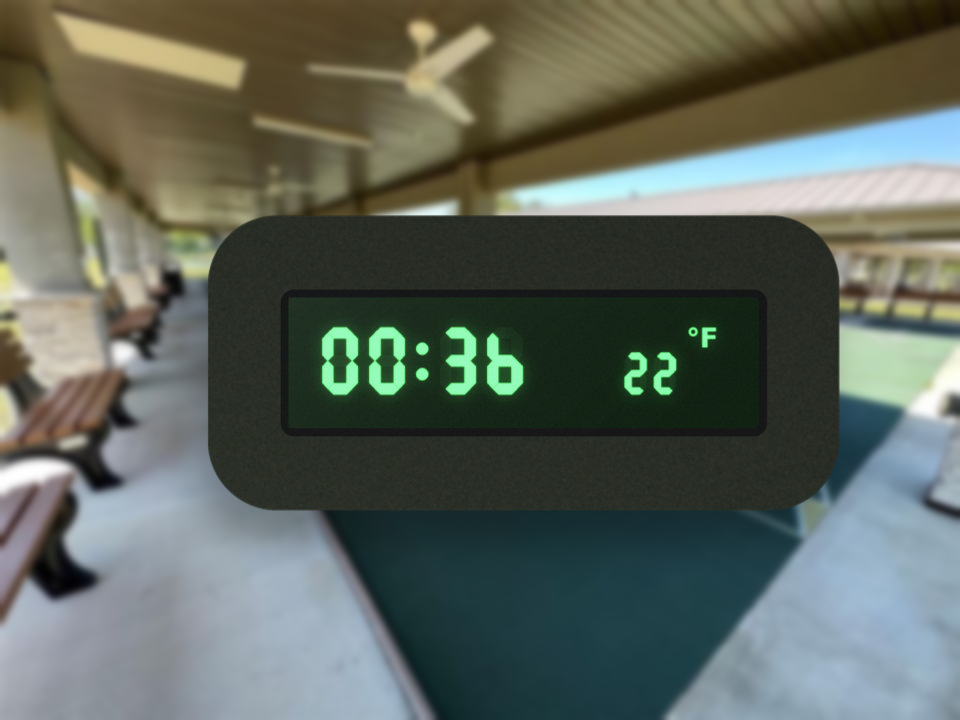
0:36
